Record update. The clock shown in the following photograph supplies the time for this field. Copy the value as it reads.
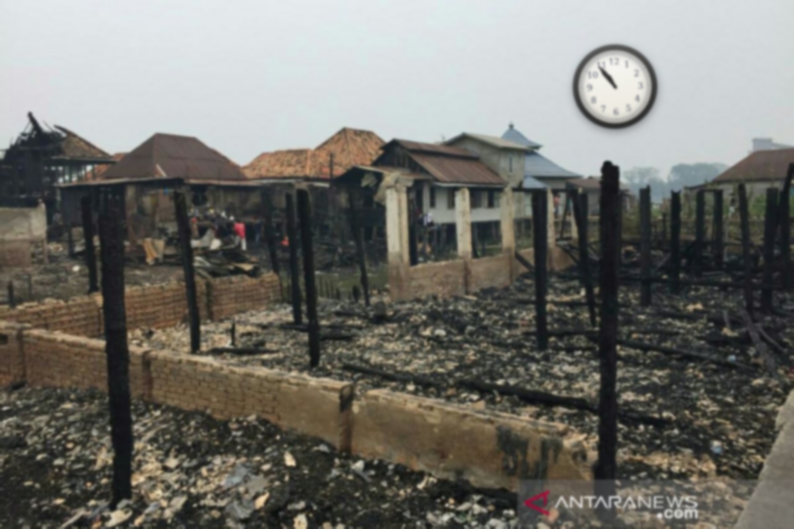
10:54
